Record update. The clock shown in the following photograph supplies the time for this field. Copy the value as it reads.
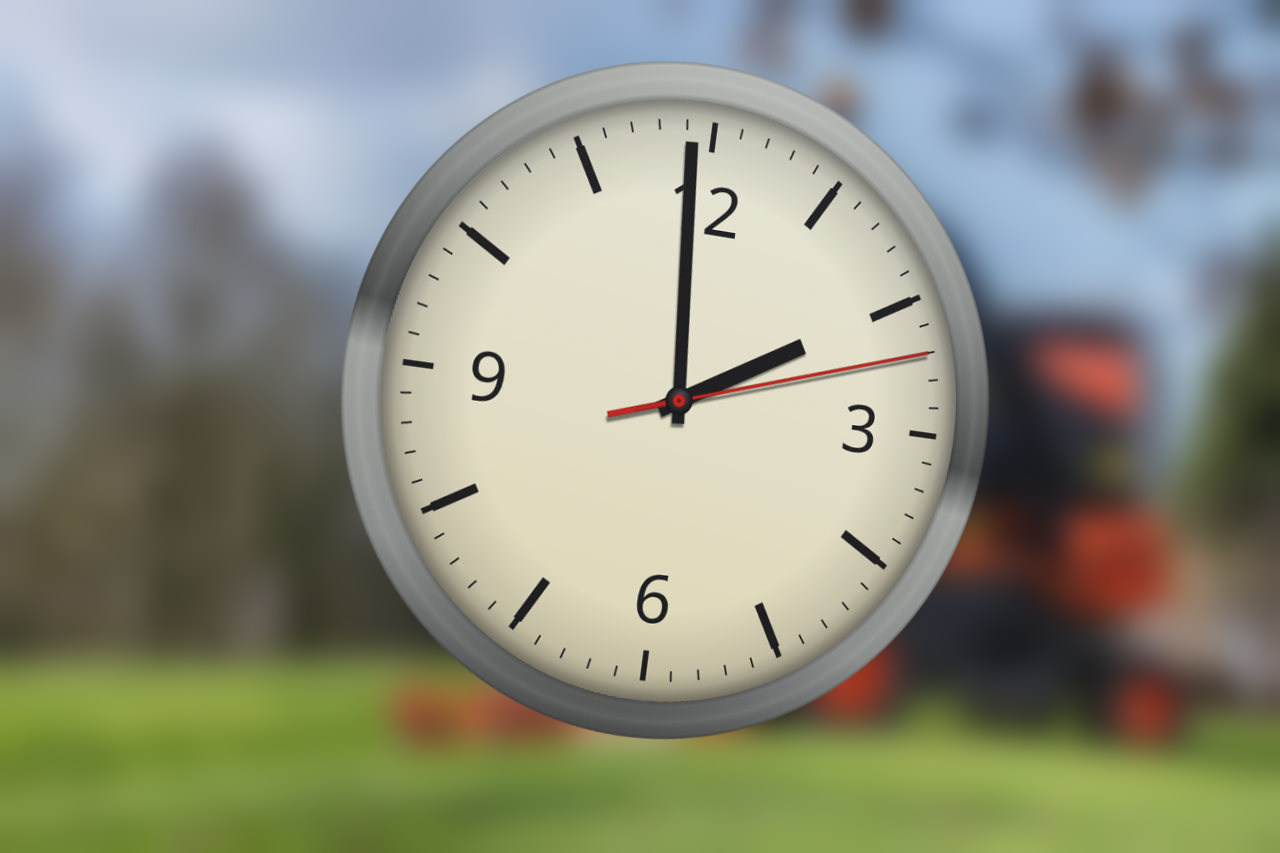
1:59:12
